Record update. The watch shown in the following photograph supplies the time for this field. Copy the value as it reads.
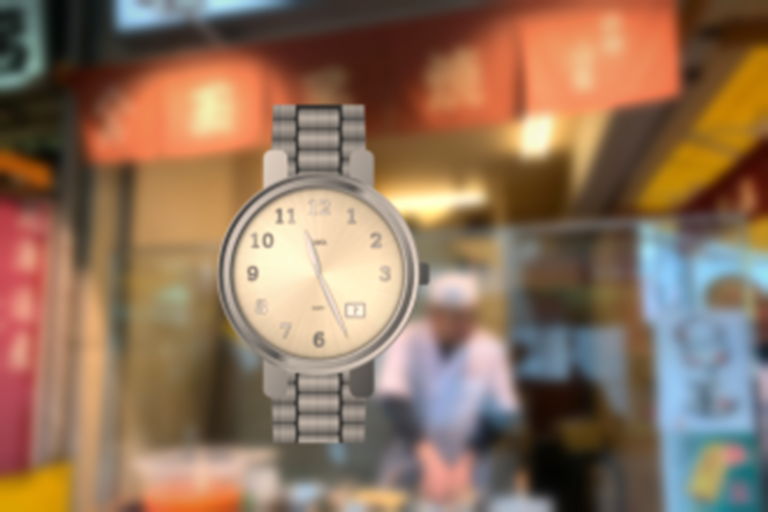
11:26
